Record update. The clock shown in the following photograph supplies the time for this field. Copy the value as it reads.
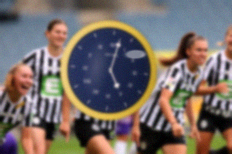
5:02
